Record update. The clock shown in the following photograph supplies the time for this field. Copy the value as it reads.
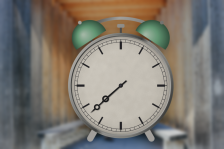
7:38
